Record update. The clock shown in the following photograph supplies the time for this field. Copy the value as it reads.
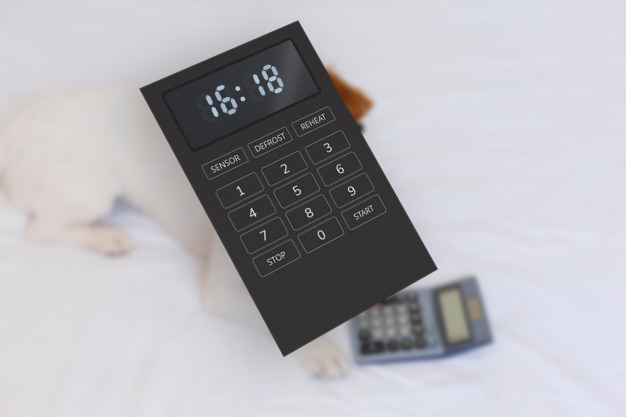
16:18
